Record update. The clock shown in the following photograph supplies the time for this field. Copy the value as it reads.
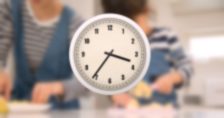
3:36
